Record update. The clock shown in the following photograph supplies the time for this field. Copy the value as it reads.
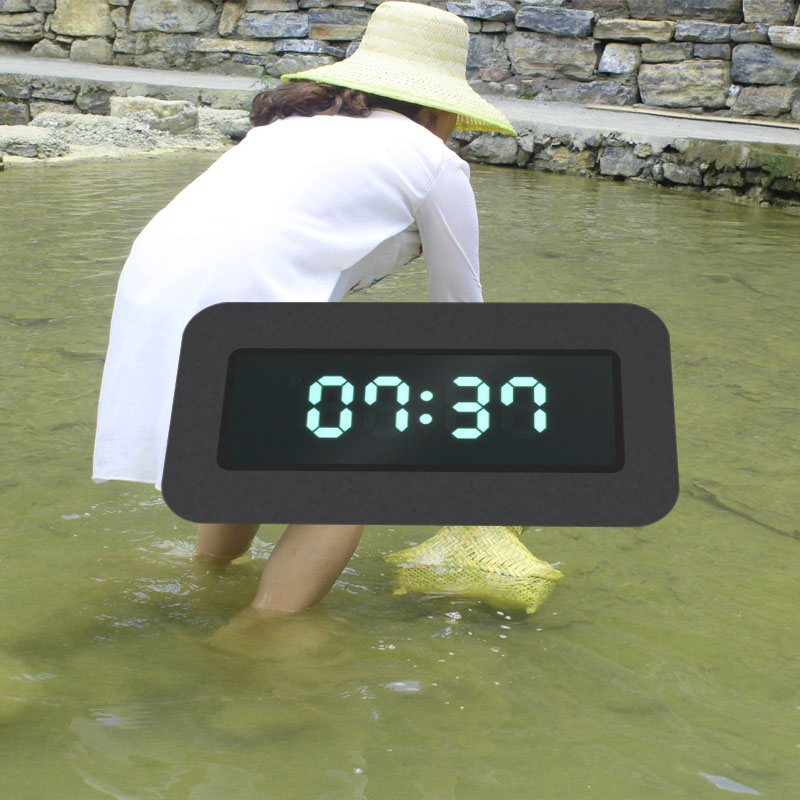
7:37
